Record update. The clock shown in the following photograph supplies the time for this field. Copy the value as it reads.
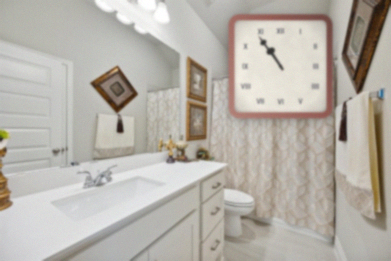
10:54
